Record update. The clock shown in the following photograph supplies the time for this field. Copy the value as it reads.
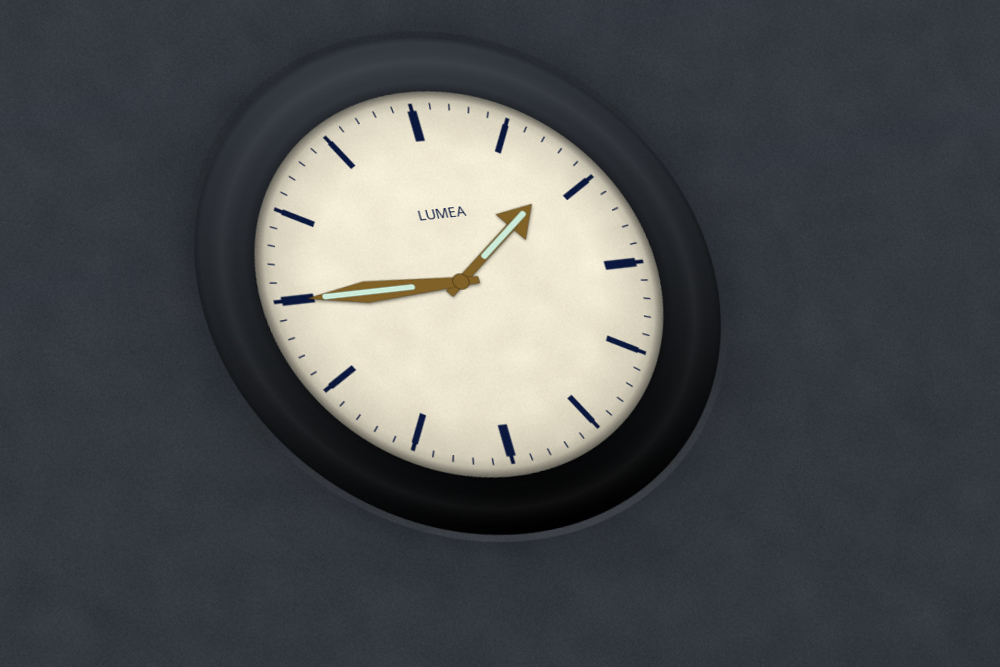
1:45
